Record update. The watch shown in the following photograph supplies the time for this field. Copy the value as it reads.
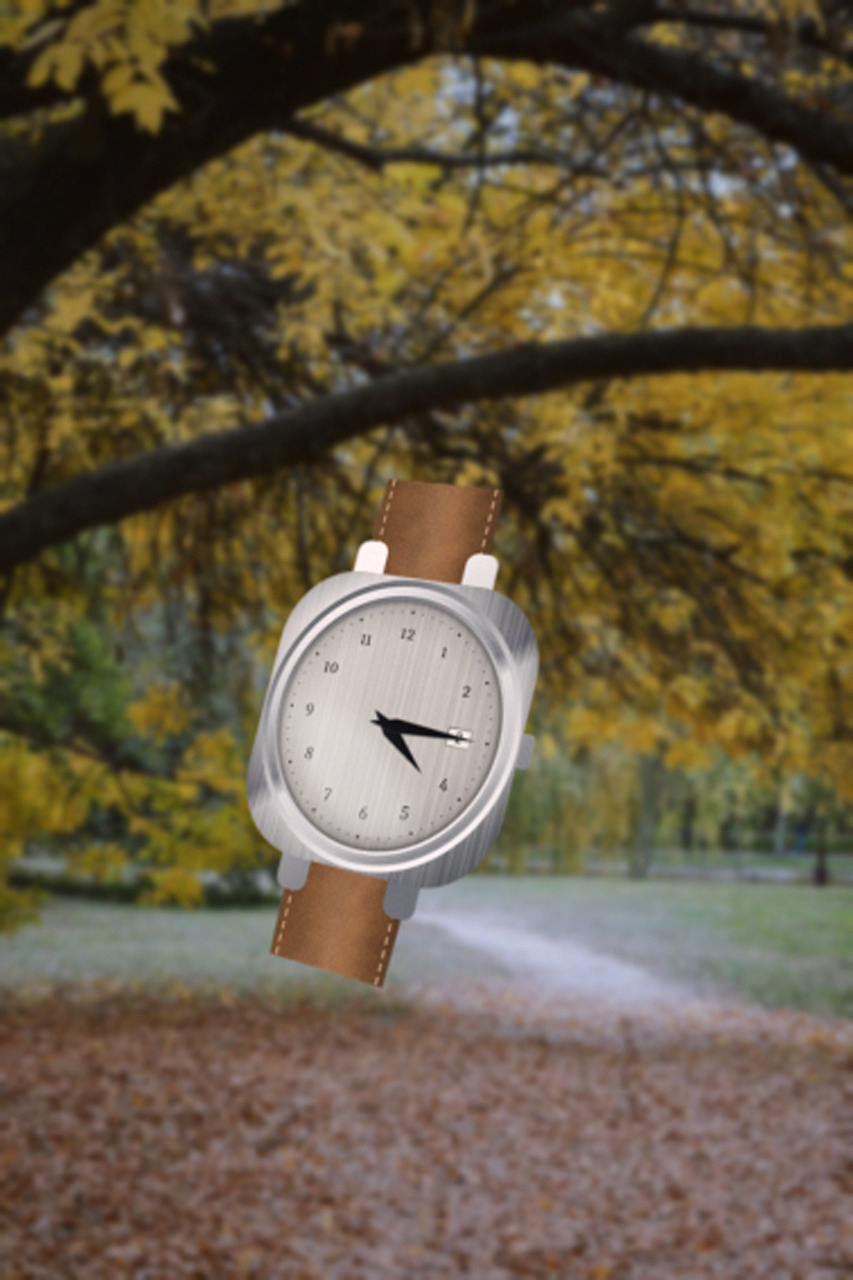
4:15
